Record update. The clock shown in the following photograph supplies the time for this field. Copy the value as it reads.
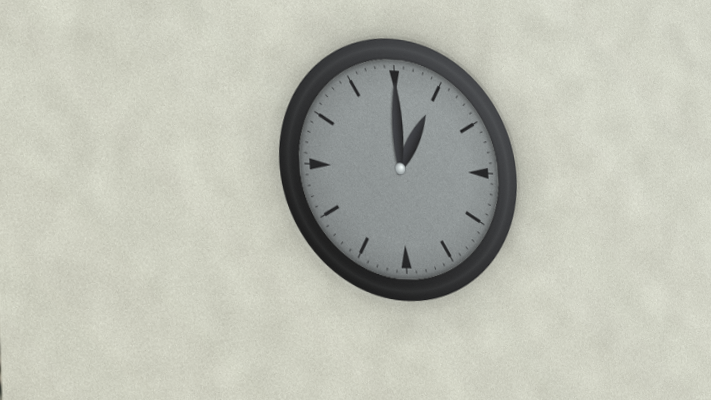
1:00
